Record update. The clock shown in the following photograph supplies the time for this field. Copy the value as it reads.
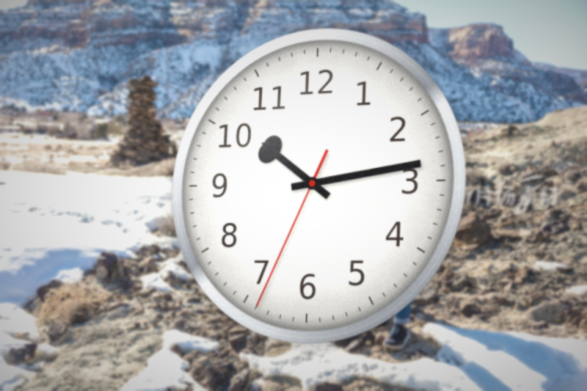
10:13:34
